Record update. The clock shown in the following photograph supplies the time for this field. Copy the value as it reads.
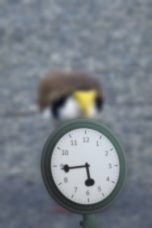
5:44
